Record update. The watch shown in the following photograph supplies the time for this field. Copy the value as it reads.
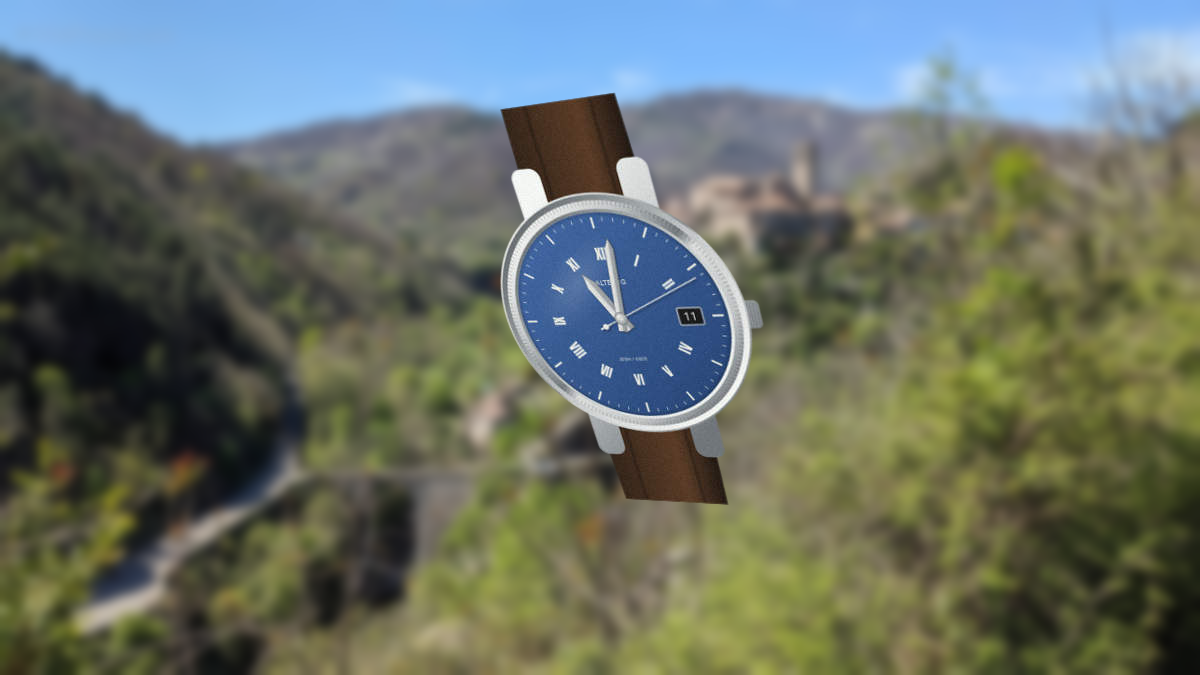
11:01:11
